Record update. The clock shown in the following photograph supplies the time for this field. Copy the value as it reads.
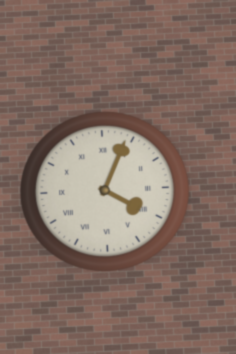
4:04
